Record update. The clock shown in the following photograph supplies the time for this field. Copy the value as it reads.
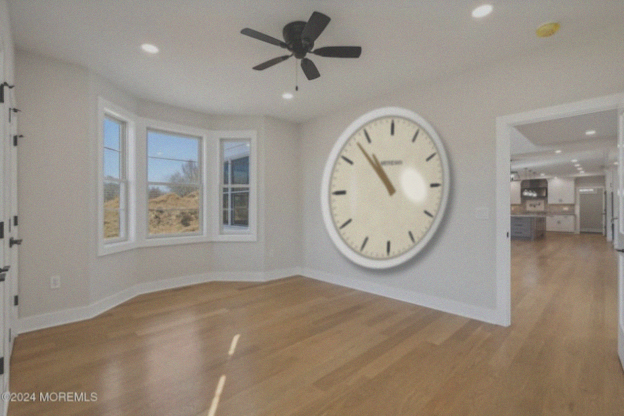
10:53
